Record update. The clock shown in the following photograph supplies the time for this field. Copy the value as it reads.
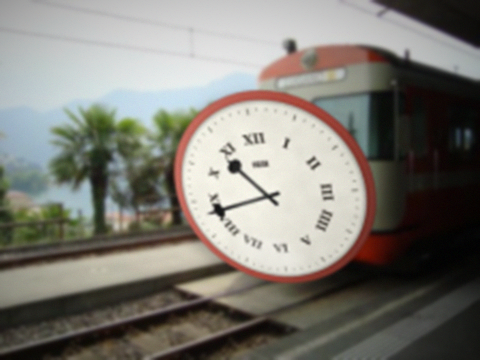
10:43
